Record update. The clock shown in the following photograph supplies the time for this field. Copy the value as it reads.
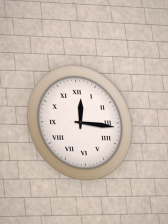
12:16
